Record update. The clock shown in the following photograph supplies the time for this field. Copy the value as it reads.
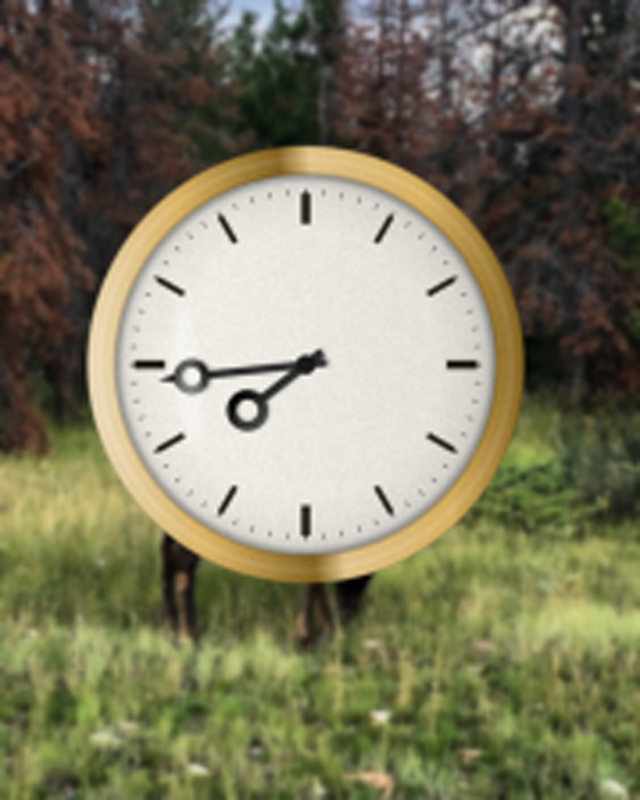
7:44
